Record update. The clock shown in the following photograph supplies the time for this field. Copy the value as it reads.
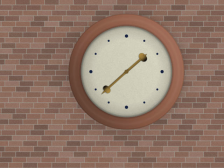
1:38
